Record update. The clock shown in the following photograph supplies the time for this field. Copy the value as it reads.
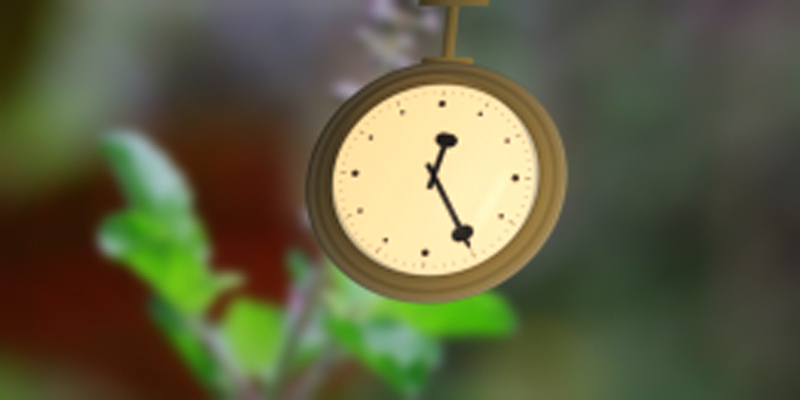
12:25
